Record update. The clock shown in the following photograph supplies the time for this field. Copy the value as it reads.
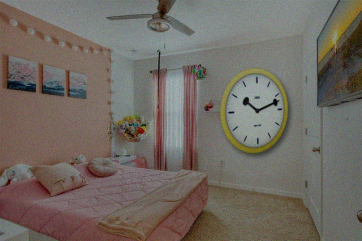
10:12
